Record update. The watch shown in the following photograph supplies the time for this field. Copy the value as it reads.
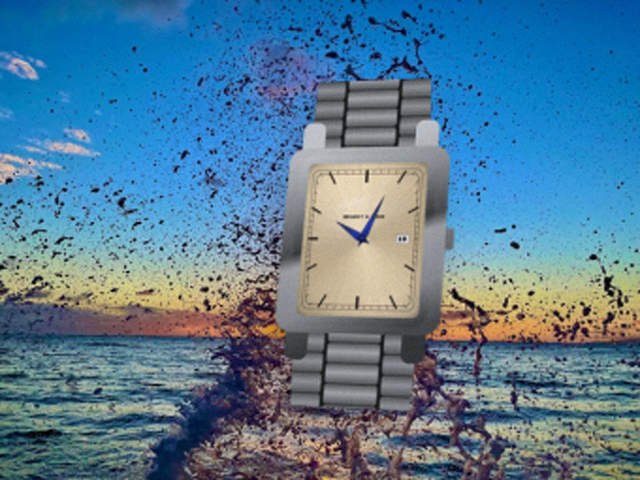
10:04
